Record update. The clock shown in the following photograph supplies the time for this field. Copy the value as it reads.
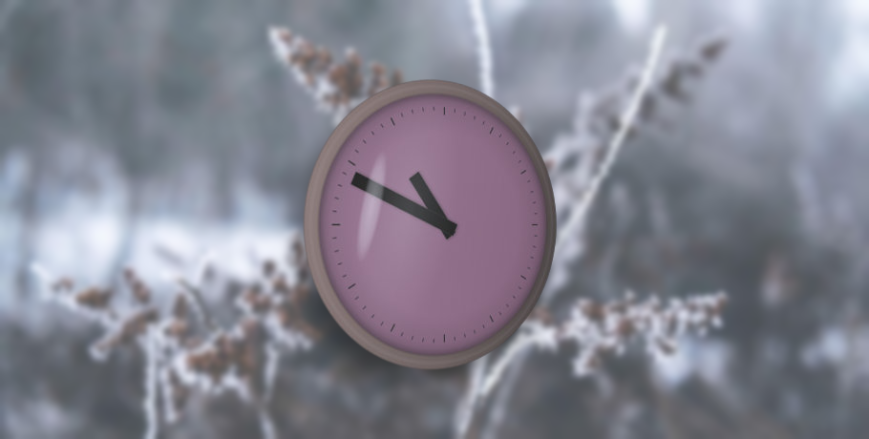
10:49
